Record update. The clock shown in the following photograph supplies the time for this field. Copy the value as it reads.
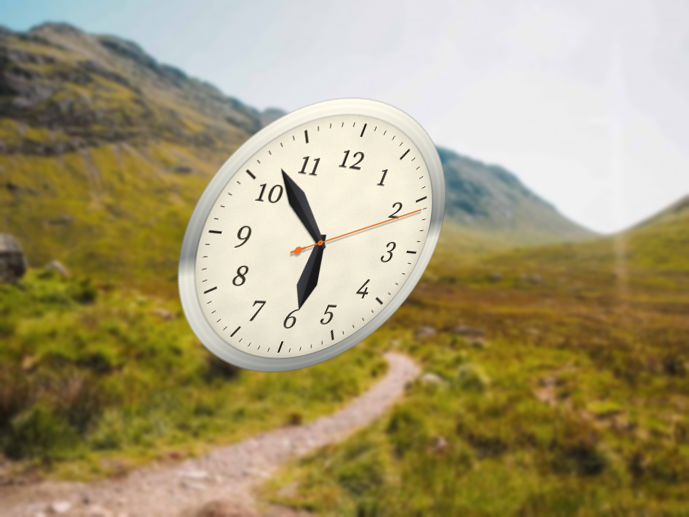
5:52:11
